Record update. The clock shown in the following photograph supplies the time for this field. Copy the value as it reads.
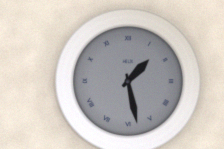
1:28
